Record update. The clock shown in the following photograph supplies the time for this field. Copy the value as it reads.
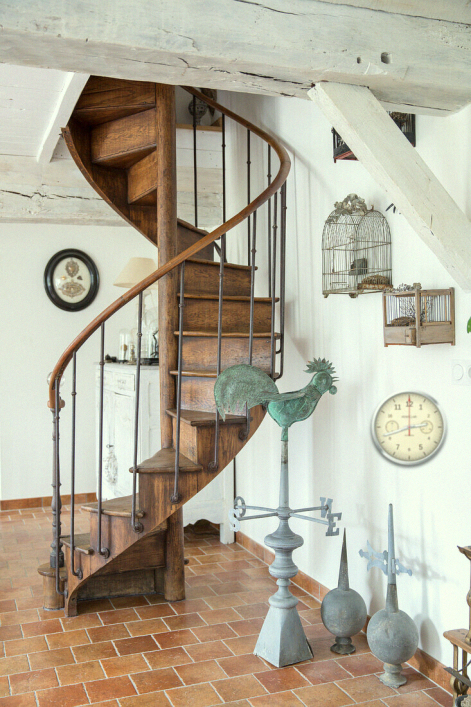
2:42
